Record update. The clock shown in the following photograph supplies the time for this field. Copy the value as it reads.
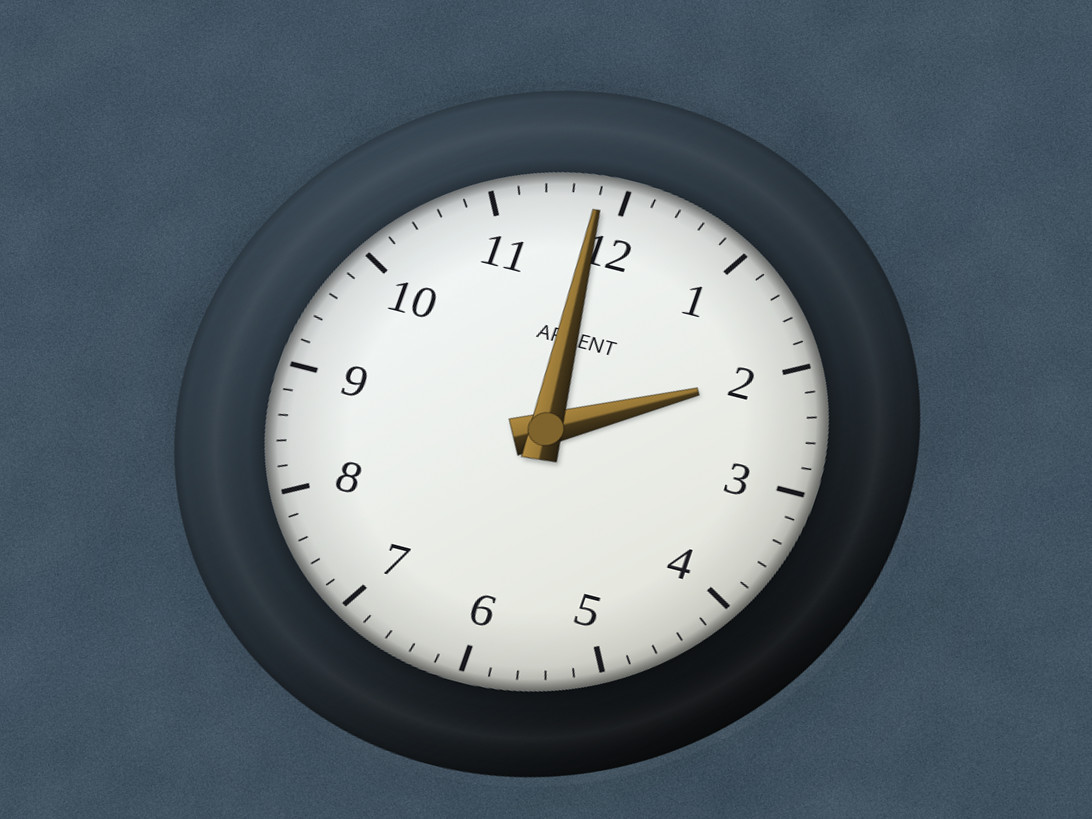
1:59
